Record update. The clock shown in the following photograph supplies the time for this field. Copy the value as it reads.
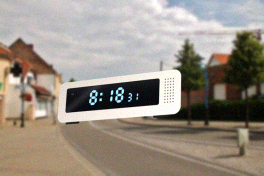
8:18:31
